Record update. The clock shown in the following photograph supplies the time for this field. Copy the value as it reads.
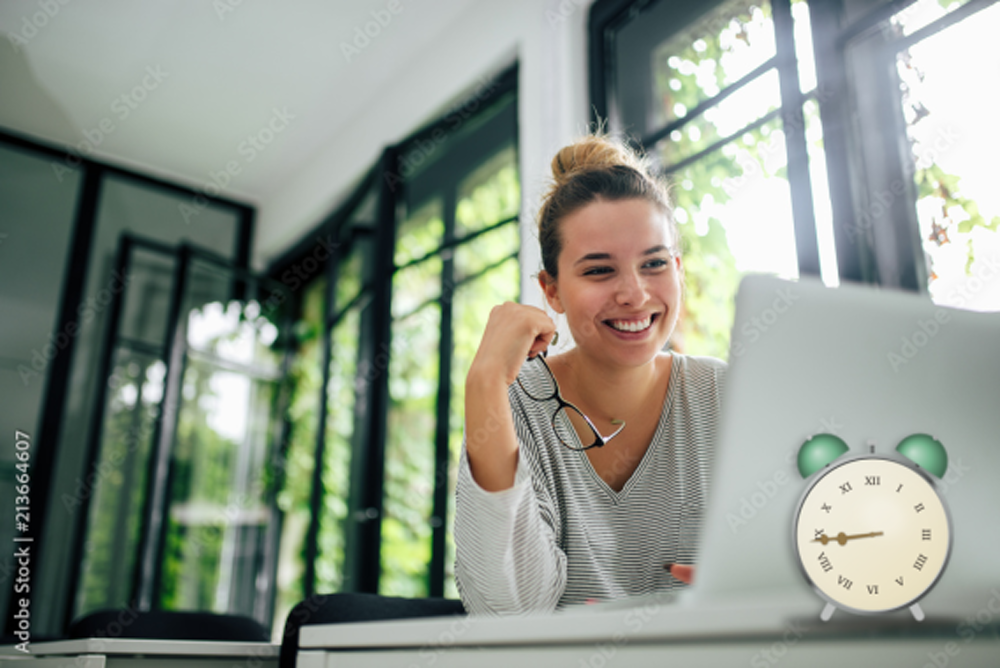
8:44
